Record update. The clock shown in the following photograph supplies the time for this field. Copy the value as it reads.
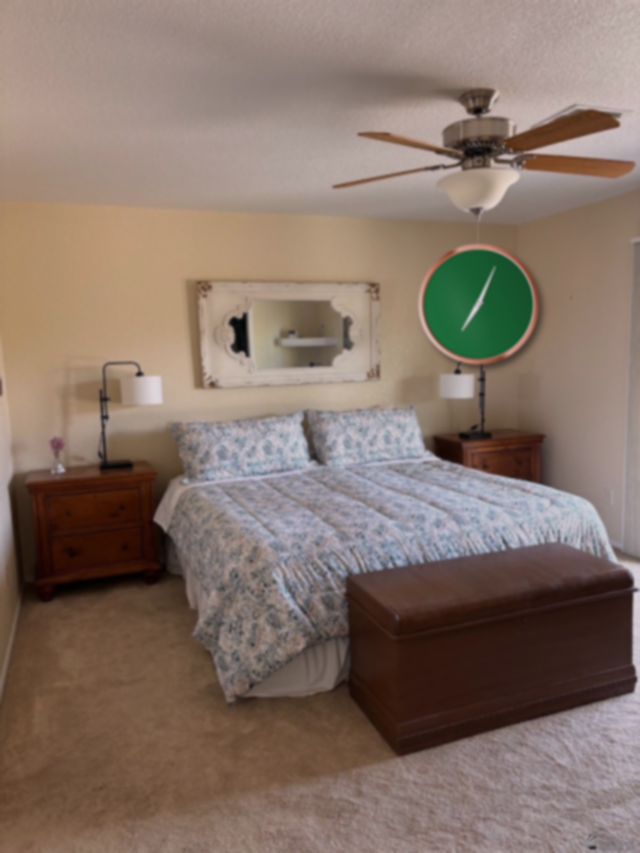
7:04
